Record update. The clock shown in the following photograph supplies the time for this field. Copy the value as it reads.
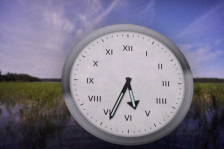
5:34
